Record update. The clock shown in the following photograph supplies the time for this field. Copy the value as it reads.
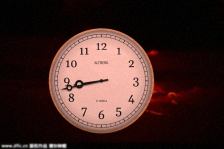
8:43
